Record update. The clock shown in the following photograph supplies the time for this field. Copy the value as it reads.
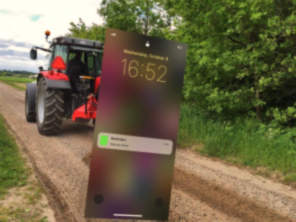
16:52
